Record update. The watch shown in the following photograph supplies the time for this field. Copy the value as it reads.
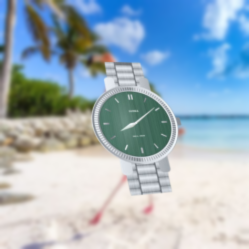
8:09
